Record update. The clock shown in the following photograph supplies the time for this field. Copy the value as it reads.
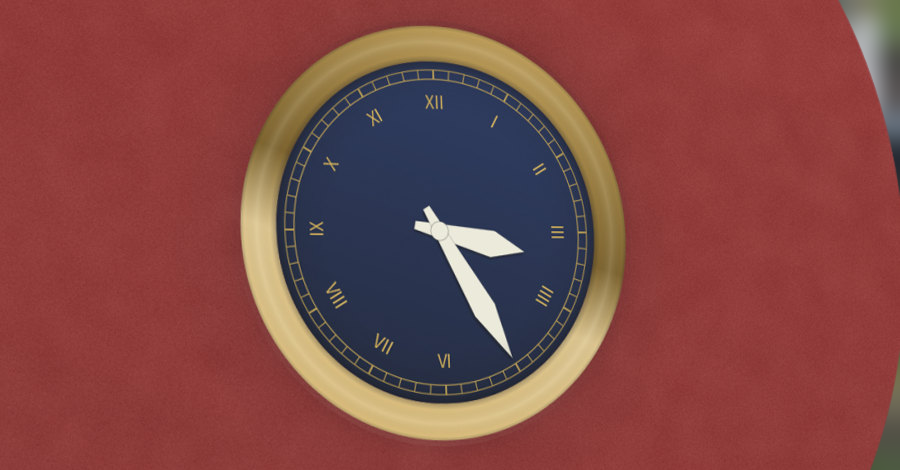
3:25
